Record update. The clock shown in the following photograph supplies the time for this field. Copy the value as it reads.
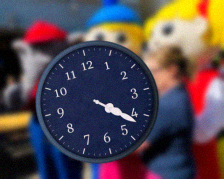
4:22
